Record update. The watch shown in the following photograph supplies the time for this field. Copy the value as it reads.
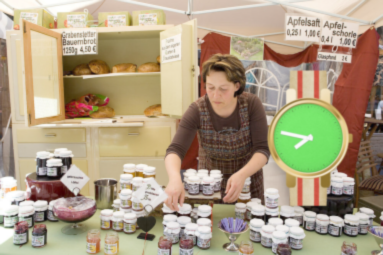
7:47
